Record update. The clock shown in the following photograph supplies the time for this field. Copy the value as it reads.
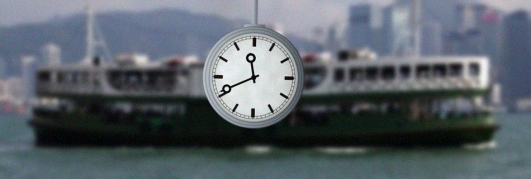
11:41
